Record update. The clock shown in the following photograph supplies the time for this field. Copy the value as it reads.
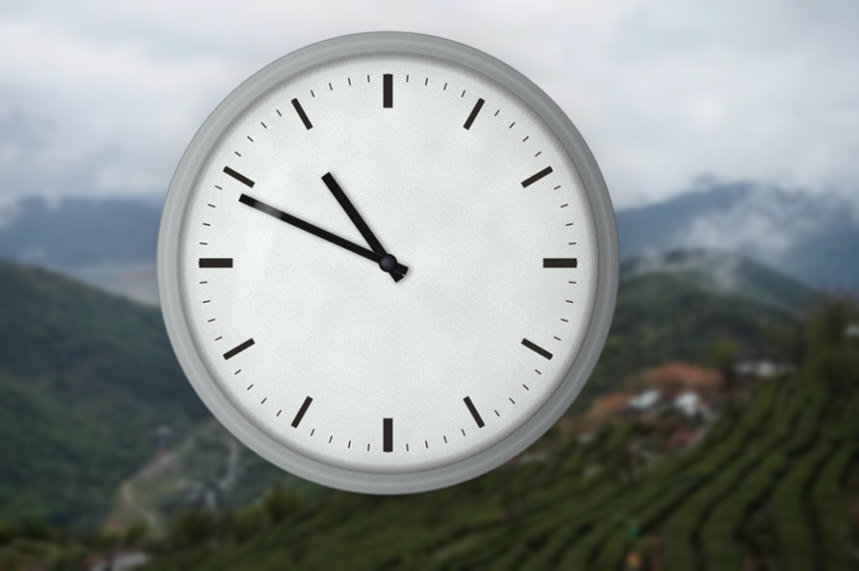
10:49
